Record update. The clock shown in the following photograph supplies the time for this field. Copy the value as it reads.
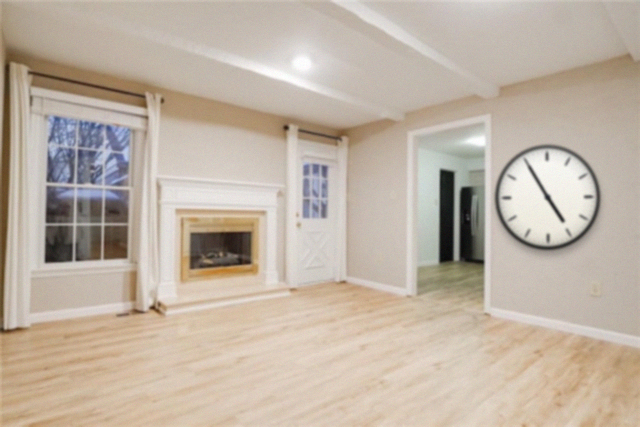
4:55
